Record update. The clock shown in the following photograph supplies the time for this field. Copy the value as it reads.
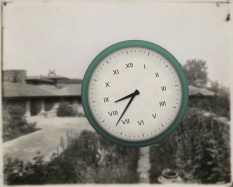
8:37
